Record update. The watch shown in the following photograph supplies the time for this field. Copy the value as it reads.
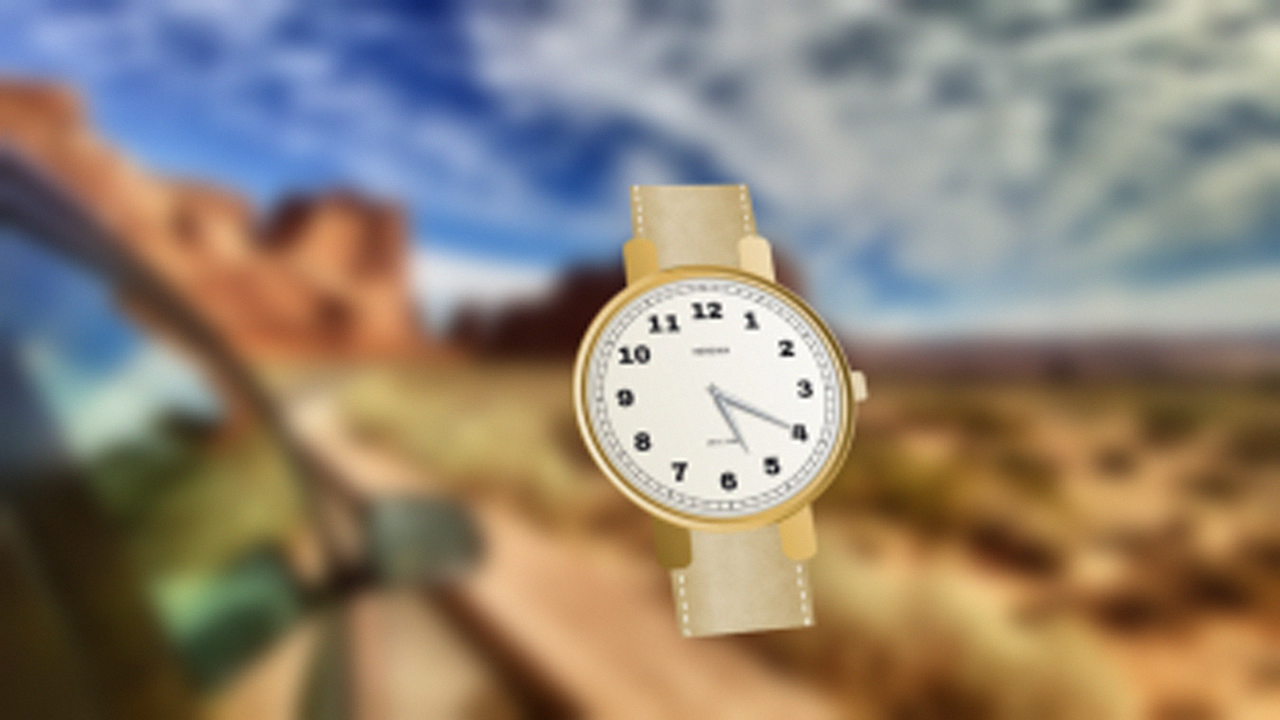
5:20
